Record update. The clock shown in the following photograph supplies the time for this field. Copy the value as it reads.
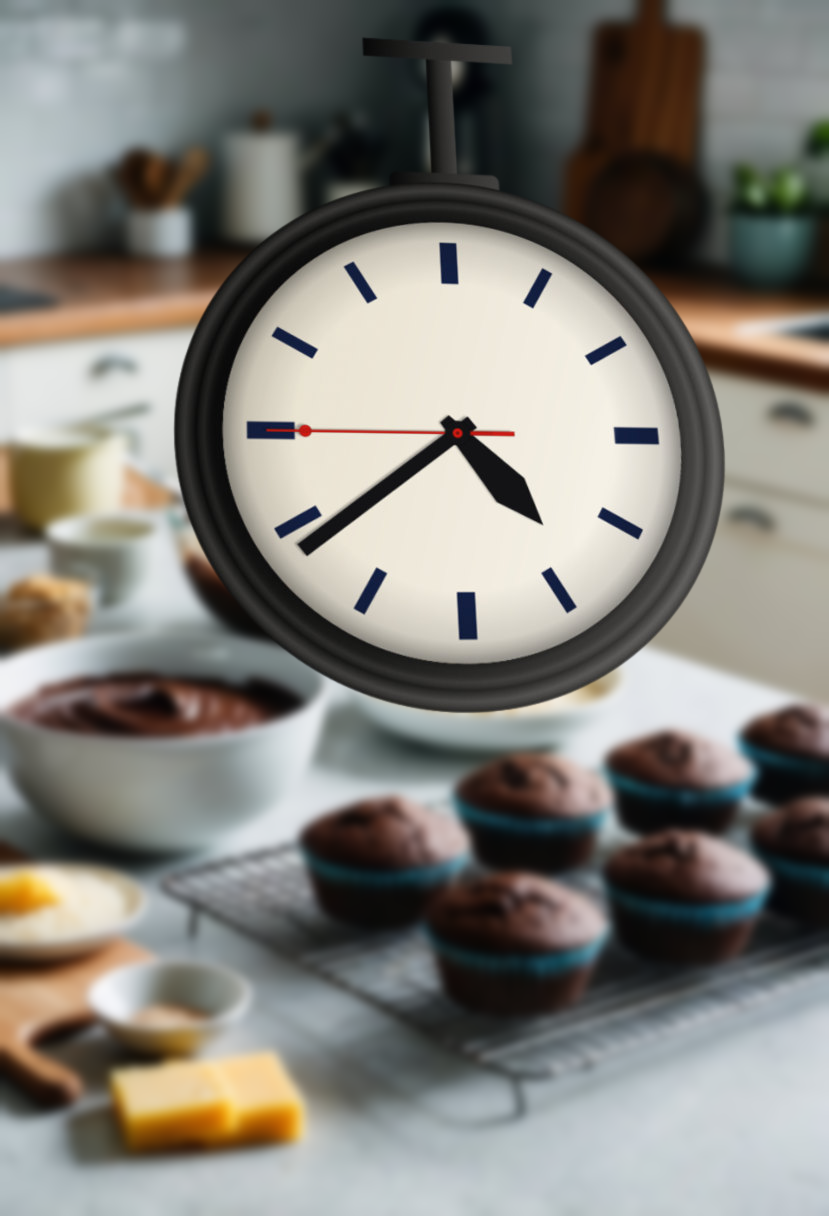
4:38:45
